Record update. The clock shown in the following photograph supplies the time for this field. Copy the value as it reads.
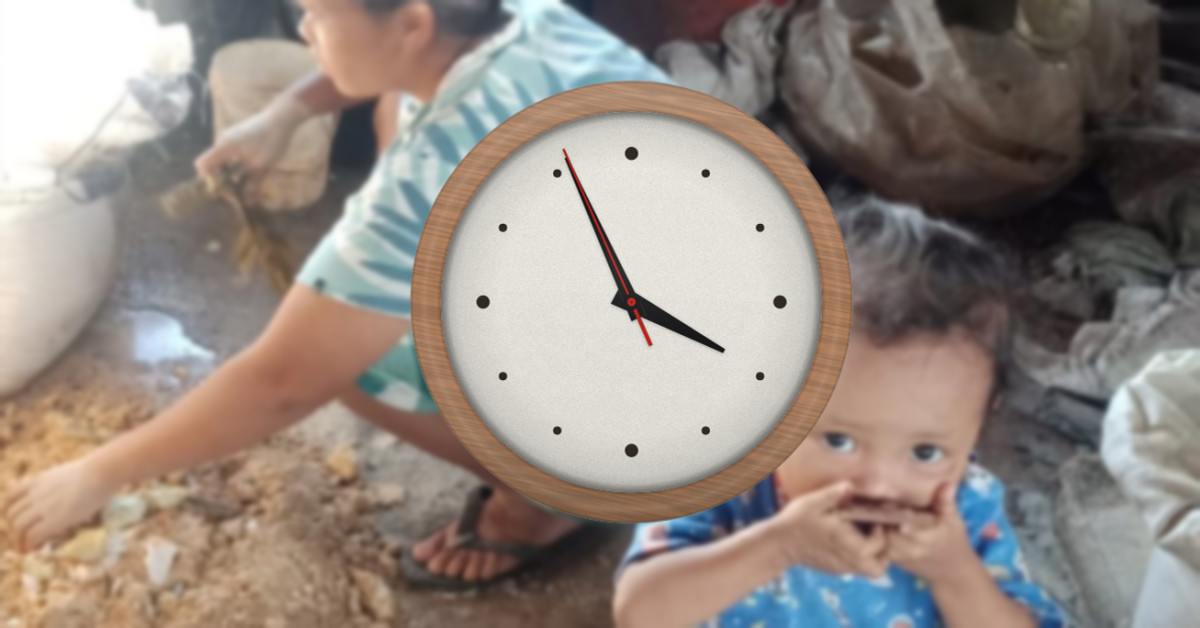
3:55:56
